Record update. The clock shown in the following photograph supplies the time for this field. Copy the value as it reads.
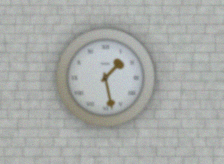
1:28
